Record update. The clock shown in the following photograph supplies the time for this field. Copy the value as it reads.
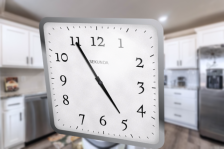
4:55
